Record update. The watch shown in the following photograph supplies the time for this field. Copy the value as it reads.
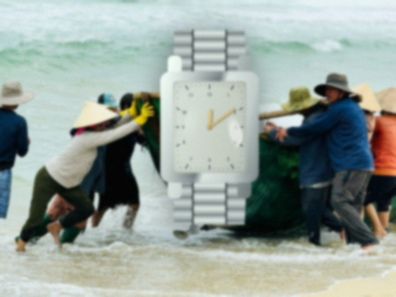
12:09
